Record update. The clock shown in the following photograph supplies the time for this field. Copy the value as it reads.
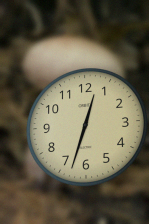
12:33
